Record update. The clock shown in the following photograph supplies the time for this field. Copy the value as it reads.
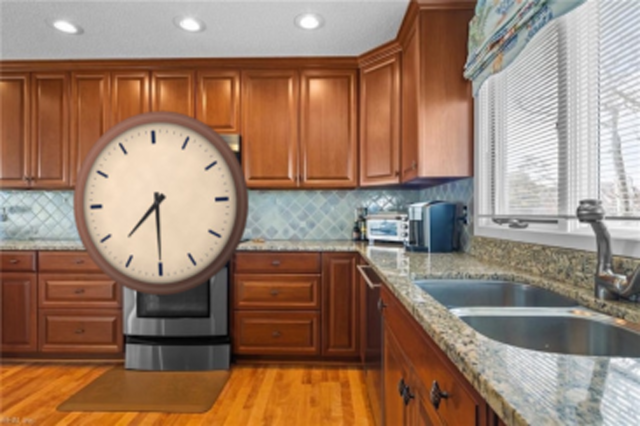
7:30
